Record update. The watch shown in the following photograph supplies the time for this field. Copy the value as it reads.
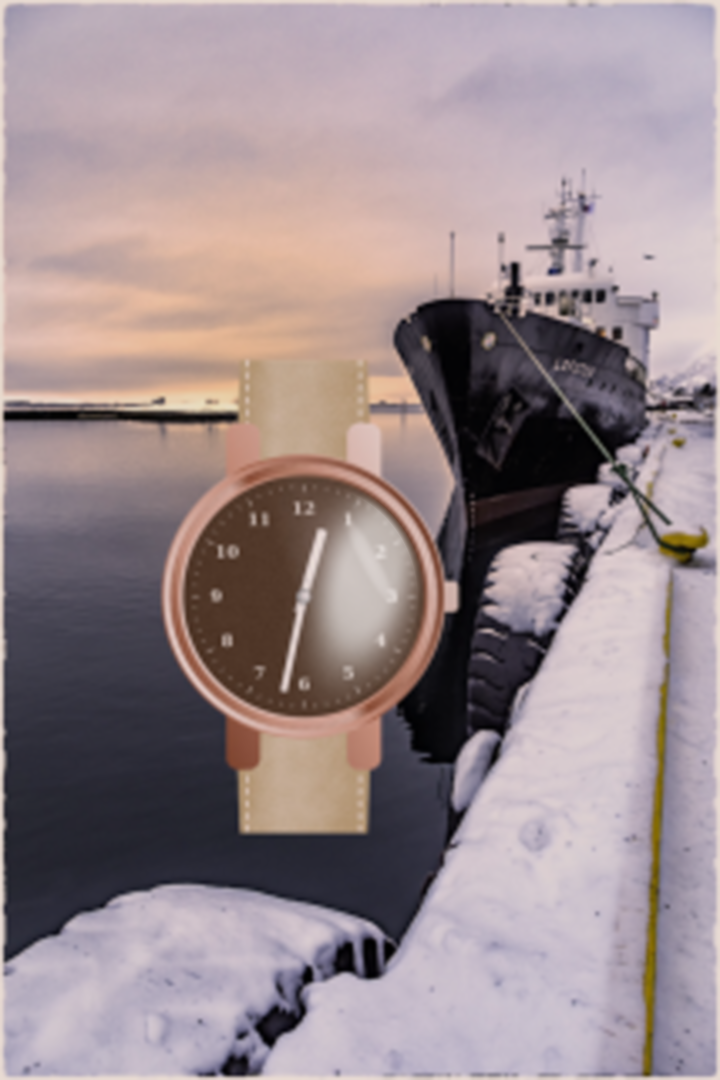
12:32
